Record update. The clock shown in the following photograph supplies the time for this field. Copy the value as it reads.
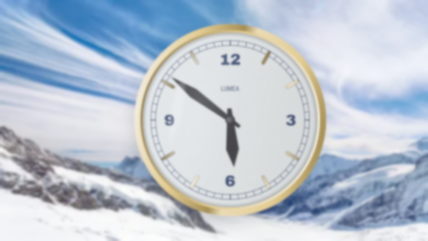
5:51
